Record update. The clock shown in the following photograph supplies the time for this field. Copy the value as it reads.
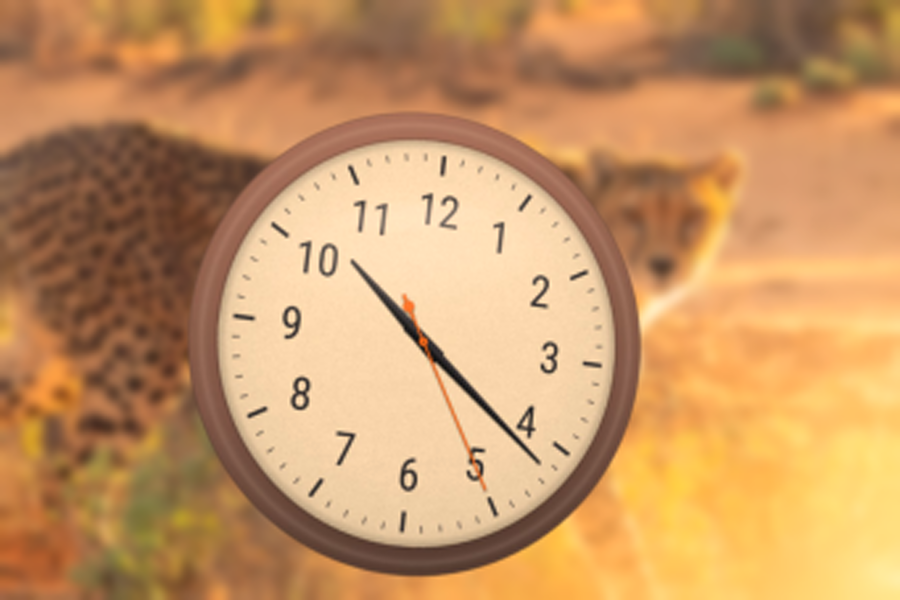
10:21:25
